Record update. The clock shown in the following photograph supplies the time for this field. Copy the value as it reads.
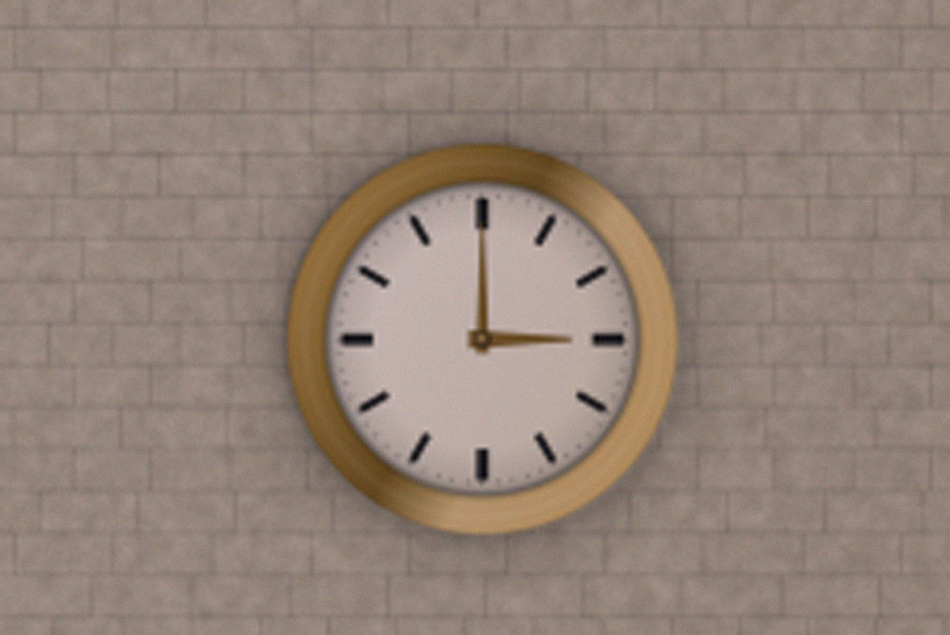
3:00
